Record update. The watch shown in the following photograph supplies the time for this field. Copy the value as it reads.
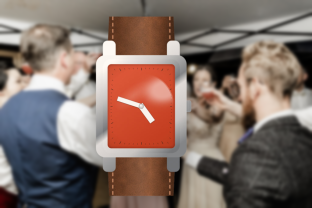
4:48
